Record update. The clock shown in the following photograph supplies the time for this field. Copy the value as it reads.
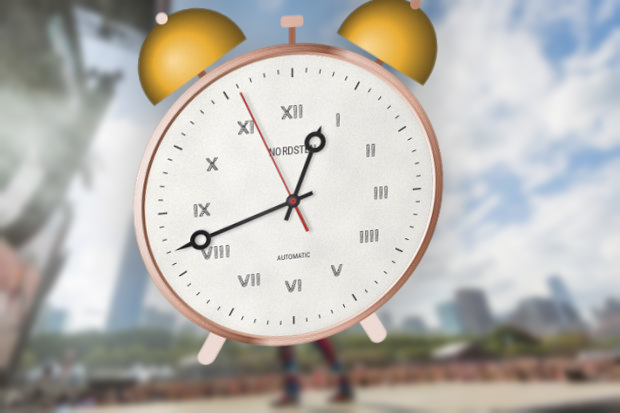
12:41:56
